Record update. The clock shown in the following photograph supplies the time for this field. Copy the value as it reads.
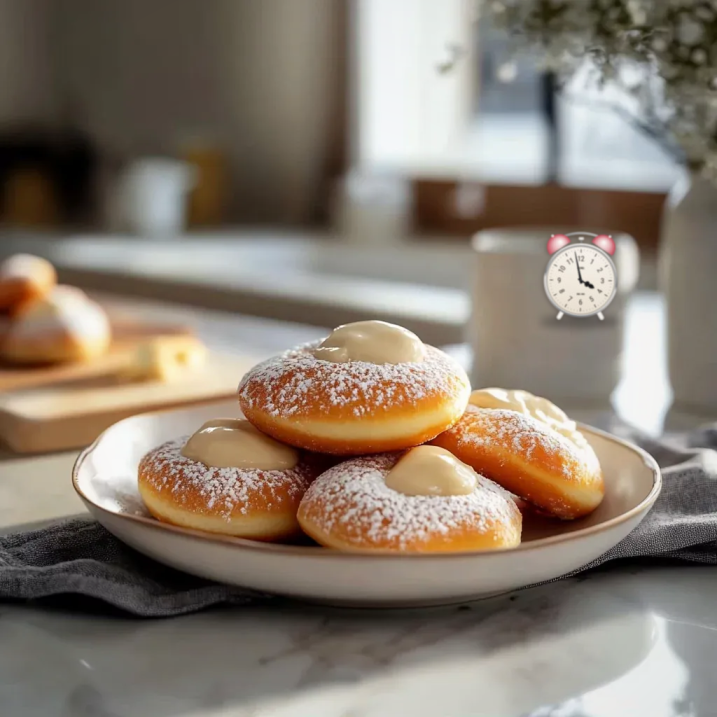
3:58
